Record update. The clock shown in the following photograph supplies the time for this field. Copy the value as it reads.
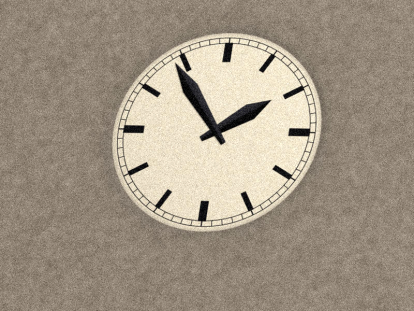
1:54
